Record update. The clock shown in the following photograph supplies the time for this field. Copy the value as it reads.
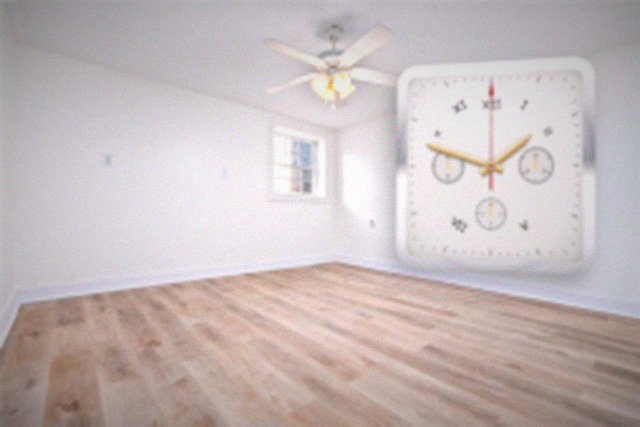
1:48
